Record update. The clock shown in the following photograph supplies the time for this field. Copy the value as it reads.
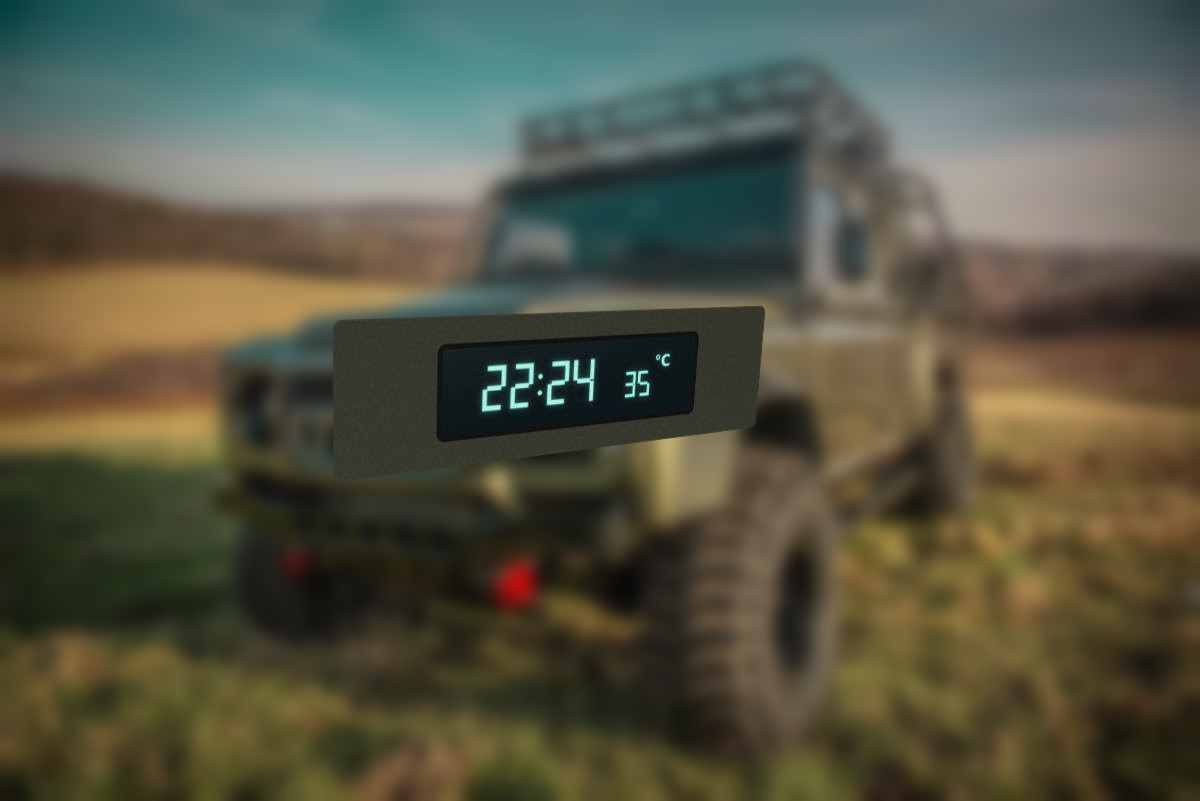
22:24
